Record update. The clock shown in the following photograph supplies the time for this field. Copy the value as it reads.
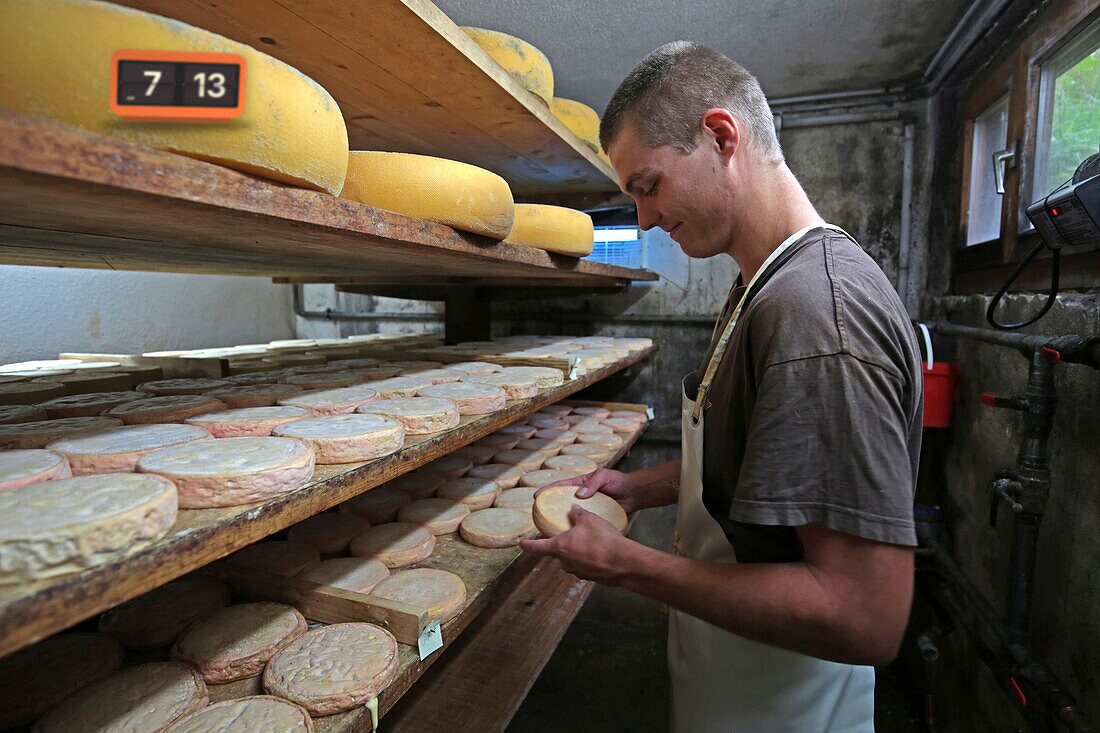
7:13
